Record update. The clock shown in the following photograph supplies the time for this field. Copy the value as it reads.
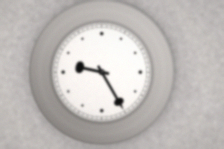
9:25
